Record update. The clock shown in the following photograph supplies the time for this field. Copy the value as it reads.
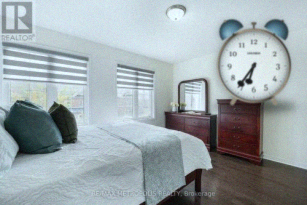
6:36
